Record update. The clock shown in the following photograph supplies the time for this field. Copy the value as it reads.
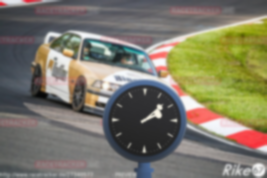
2:08
